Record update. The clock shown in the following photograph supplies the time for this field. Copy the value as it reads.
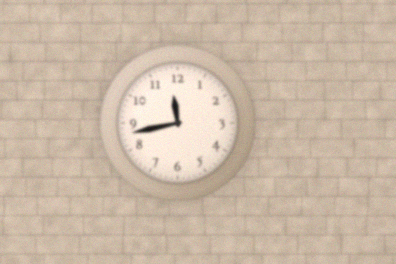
11:43
